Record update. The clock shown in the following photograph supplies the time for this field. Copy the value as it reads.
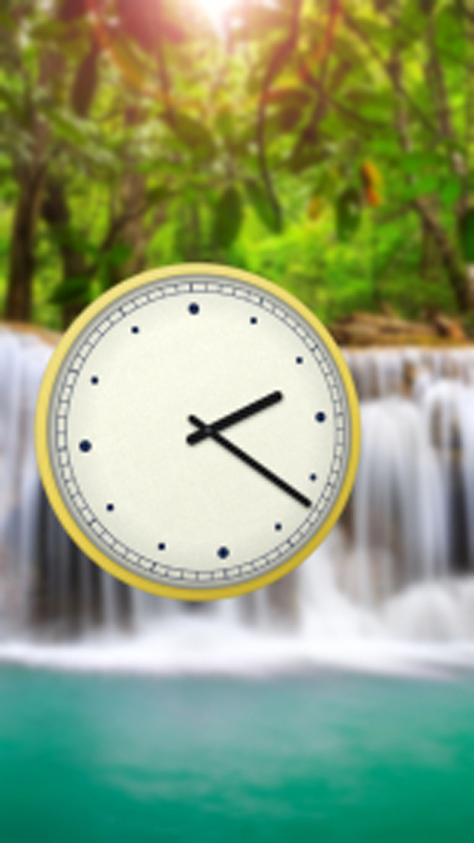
2:22
